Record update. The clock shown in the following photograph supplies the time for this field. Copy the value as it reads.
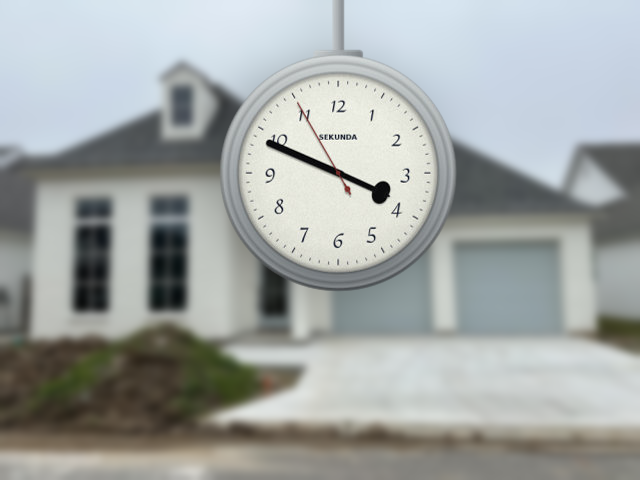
3:48:55
